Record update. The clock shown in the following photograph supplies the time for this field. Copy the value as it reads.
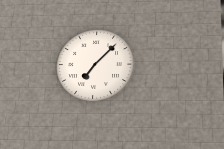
7:07
